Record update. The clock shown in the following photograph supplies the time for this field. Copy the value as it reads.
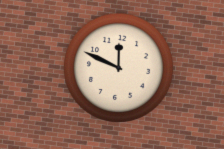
11:48
